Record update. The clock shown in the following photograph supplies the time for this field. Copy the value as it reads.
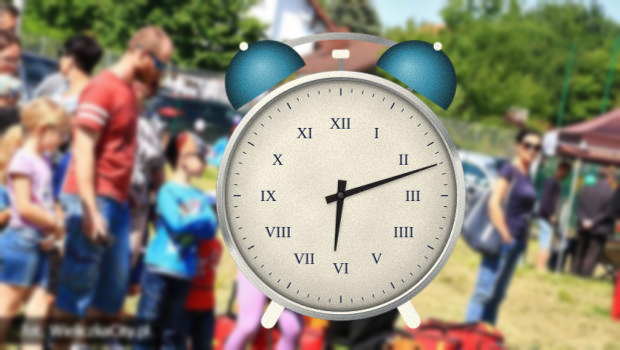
6:12
